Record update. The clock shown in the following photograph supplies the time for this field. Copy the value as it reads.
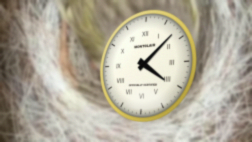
4:08
